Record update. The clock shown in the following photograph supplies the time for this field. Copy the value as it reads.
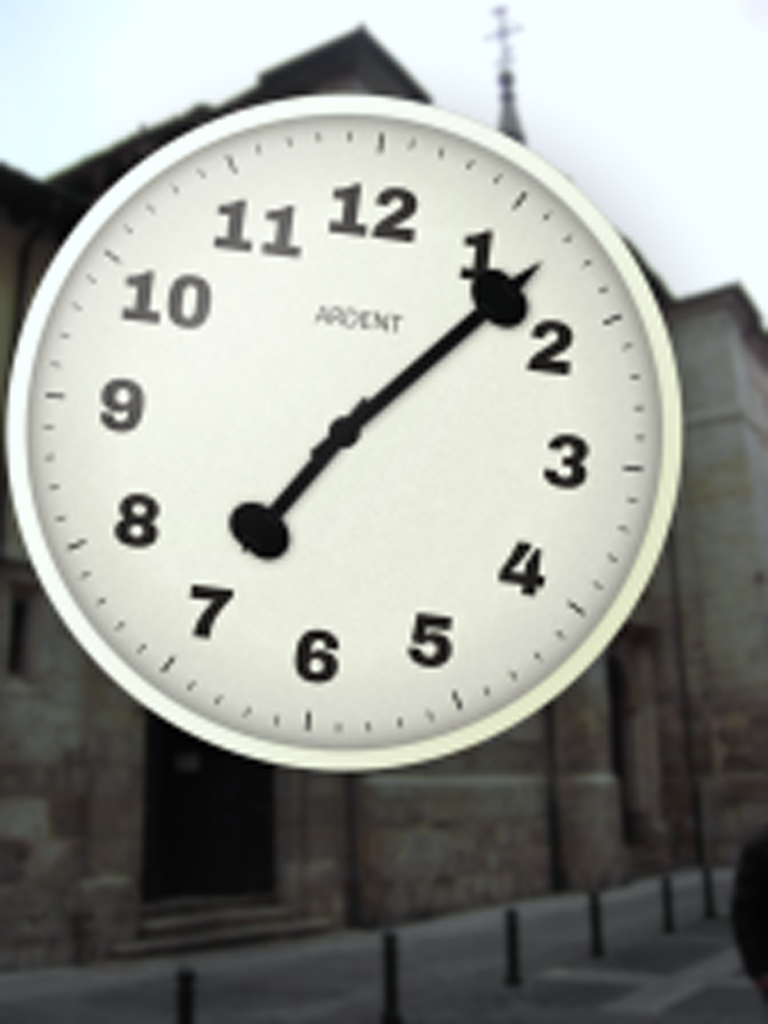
7:07
